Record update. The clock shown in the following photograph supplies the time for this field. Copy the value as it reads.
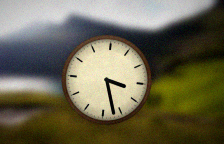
3:27
